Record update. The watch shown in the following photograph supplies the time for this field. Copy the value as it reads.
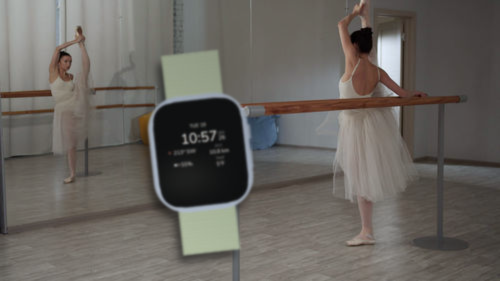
10:57
